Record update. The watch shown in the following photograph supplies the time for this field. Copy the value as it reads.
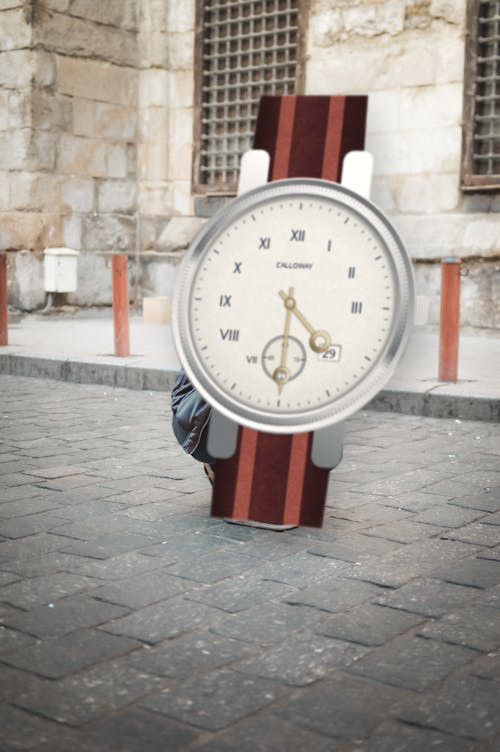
4:30
